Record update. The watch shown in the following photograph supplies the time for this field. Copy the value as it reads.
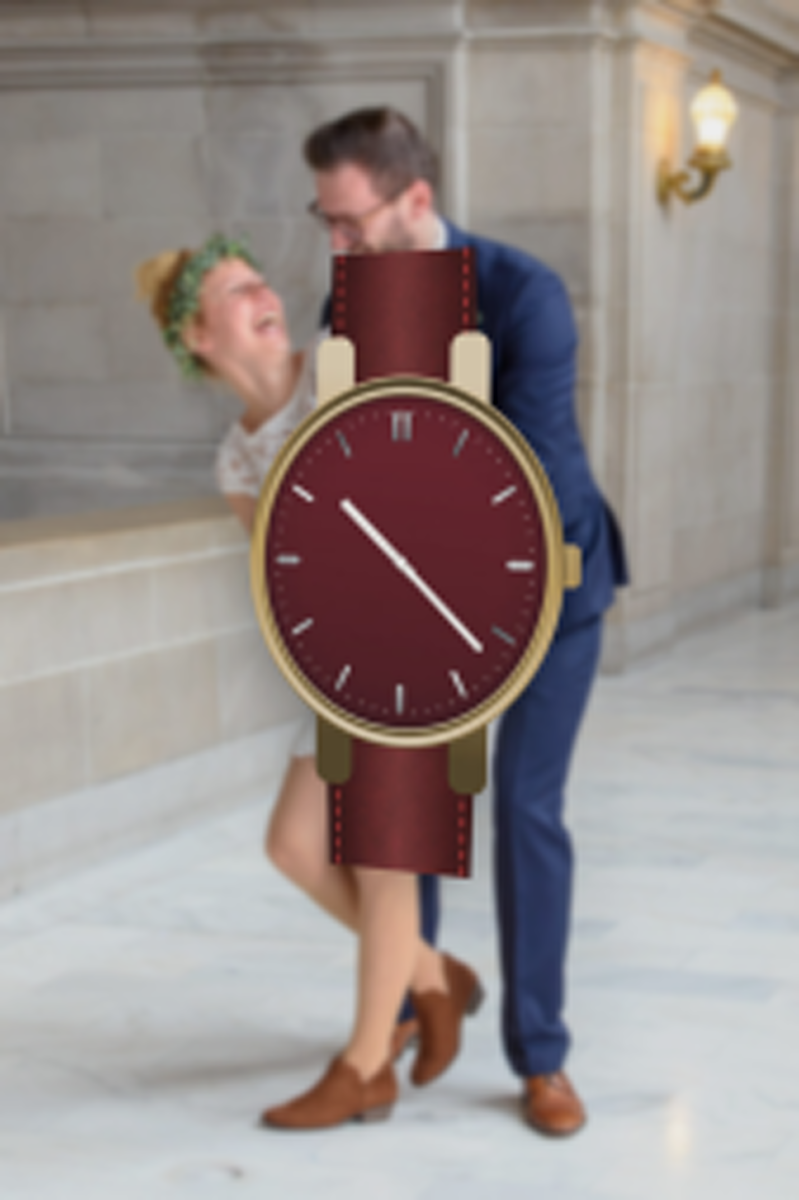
10:22
